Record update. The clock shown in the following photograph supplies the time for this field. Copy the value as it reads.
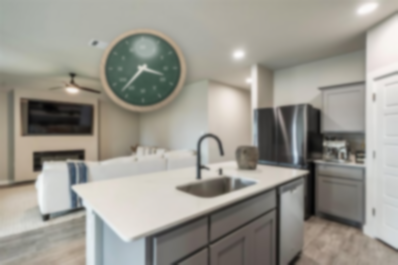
3:37
